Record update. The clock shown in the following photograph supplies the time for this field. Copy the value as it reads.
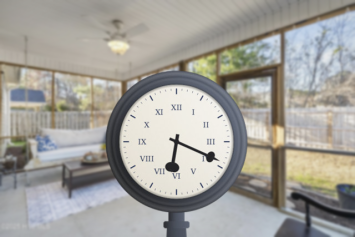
6:19
